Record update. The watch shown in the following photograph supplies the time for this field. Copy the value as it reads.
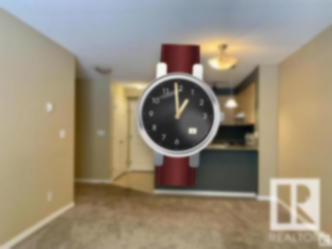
12:59
